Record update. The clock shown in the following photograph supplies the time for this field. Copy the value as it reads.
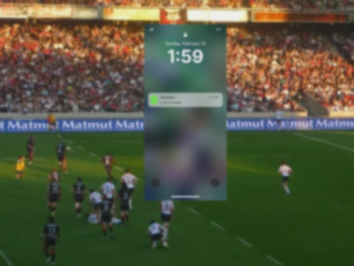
1:59
